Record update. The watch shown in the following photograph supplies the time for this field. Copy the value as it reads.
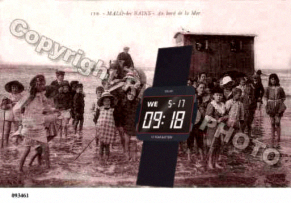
9:18
